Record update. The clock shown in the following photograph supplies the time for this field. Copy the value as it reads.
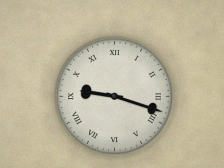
9:18
